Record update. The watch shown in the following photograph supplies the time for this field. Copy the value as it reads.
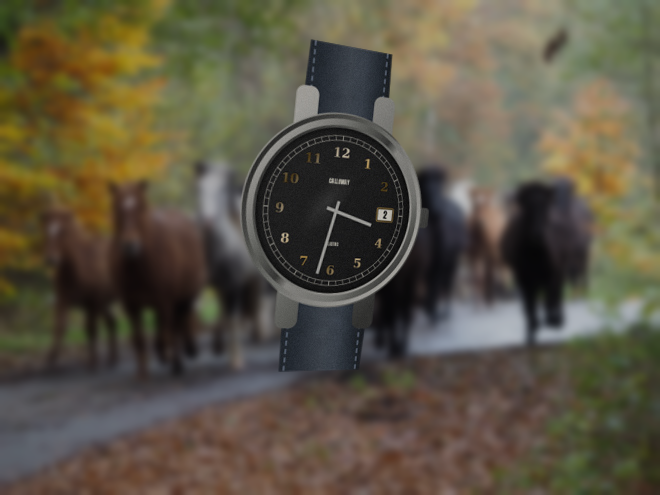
3:32
